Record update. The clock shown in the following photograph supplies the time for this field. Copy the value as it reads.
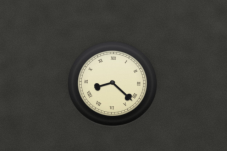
8:22
